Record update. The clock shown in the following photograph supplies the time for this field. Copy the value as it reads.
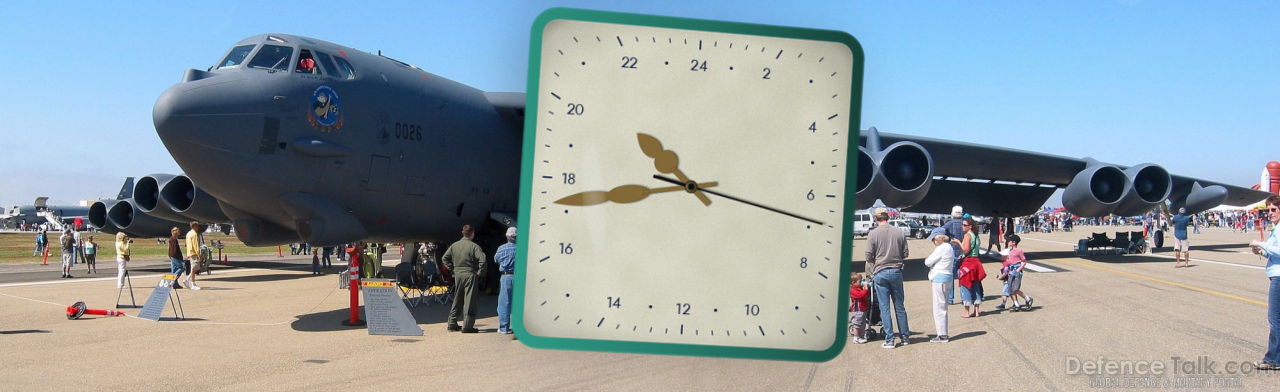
20:43:17
